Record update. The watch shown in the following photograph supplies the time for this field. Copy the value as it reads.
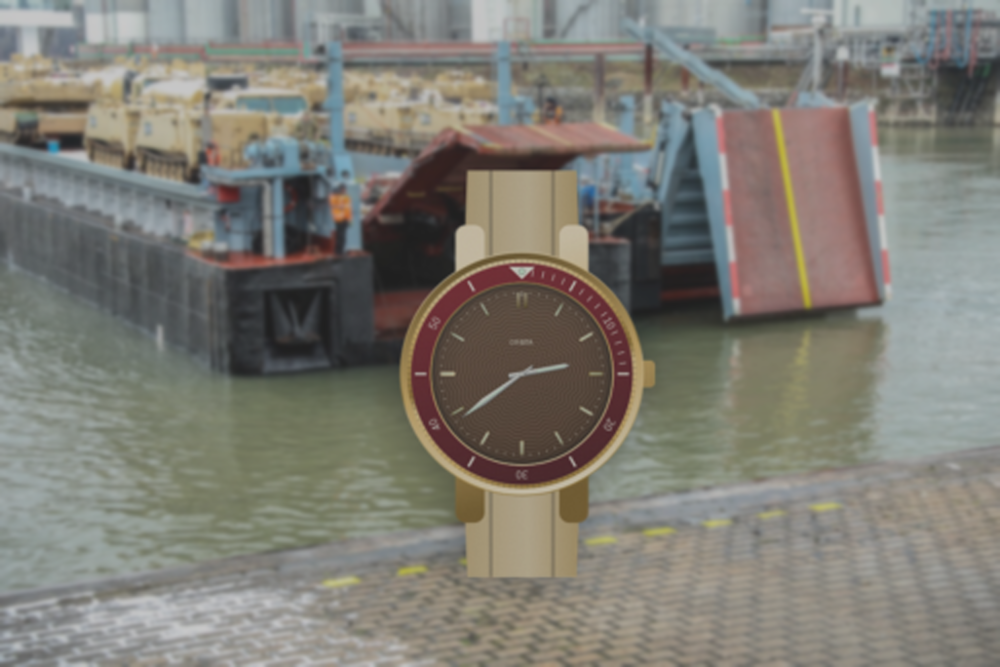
2:39
